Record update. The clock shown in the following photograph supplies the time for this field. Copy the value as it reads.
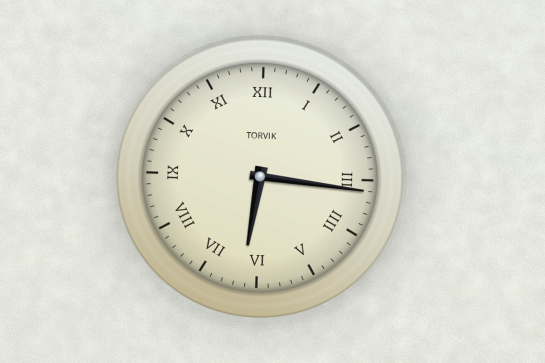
6:16
